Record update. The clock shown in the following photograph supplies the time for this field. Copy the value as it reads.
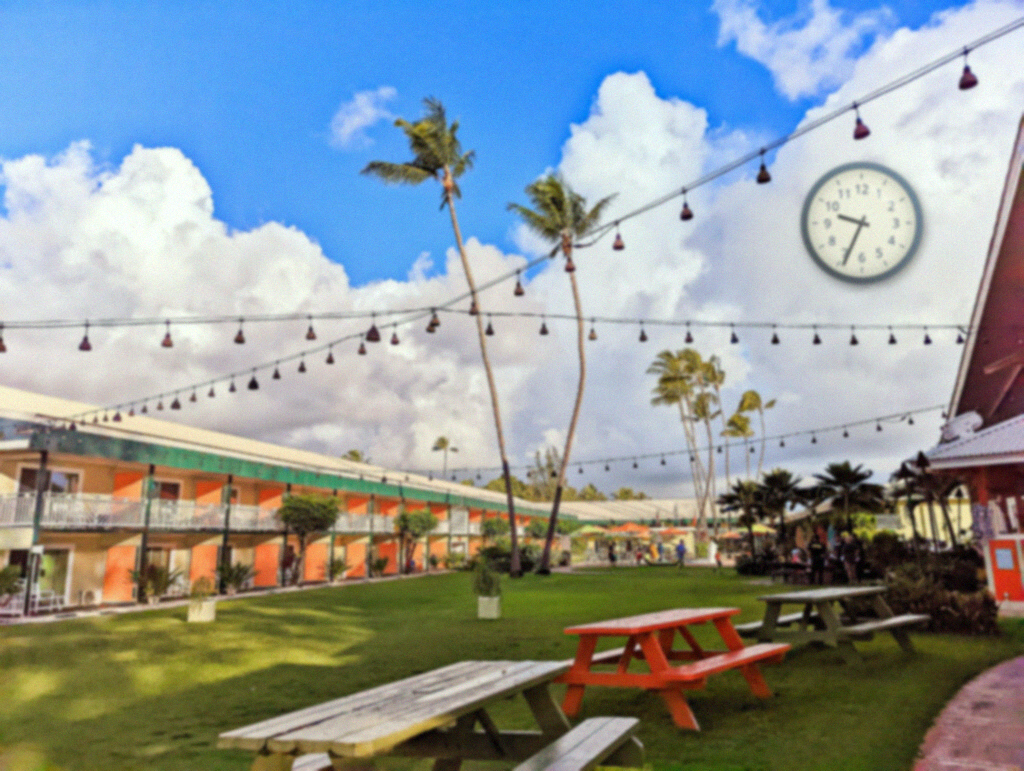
9:34
